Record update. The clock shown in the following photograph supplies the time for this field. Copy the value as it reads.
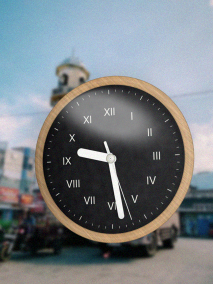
9:28:27
